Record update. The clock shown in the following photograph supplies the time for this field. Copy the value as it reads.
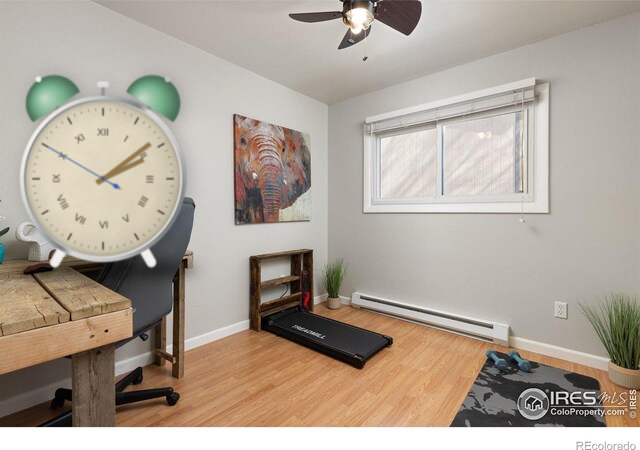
2:08:50
